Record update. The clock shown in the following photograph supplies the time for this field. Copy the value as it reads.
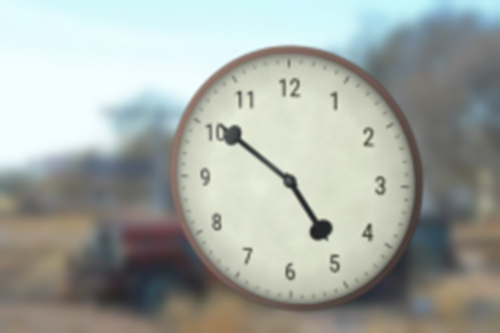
4:51
